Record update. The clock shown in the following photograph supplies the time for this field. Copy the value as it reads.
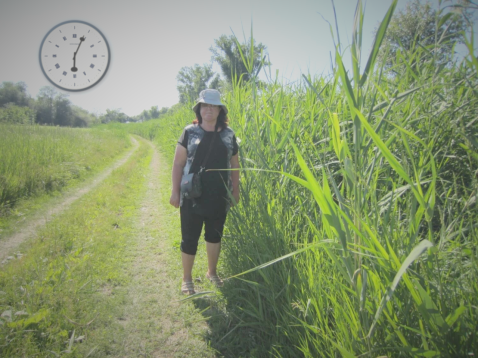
6:04
